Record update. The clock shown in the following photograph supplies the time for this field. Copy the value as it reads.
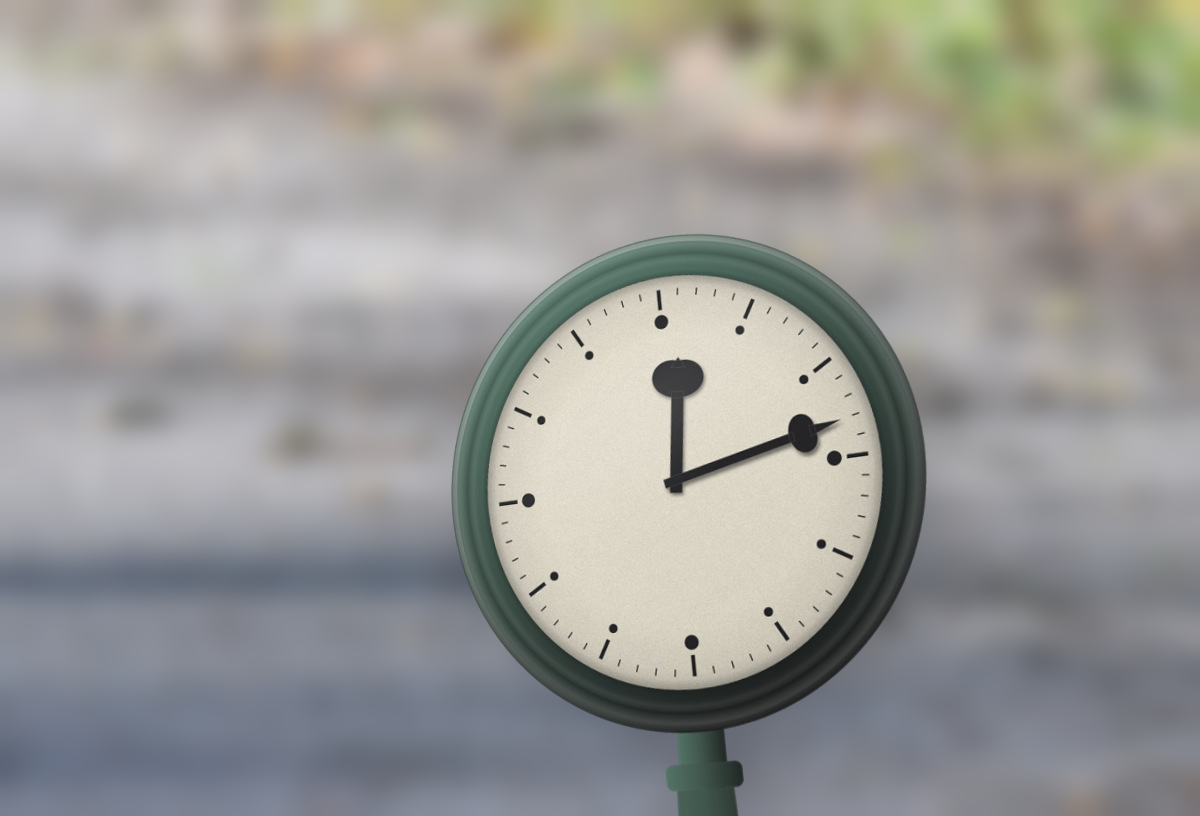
12:13
